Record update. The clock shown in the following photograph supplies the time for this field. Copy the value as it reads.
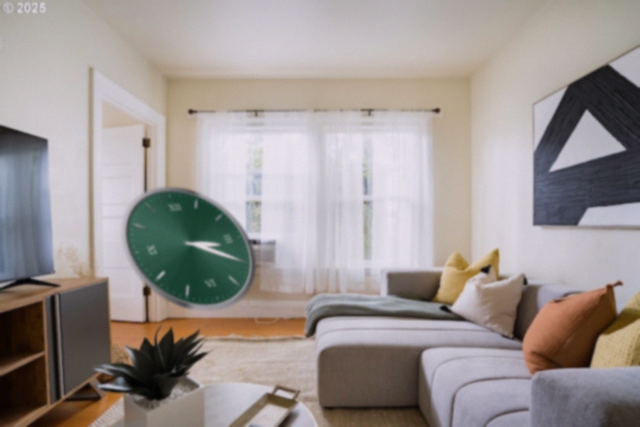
3:20
